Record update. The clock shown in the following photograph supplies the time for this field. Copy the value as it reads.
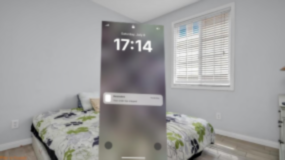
17:14
